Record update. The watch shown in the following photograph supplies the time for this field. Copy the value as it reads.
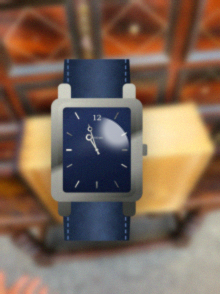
10:57
